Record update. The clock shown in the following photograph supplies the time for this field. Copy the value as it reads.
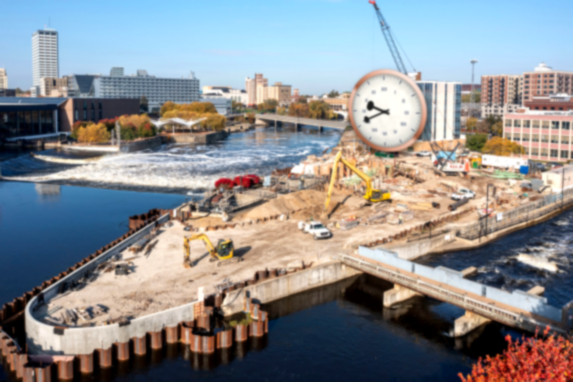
9:41
